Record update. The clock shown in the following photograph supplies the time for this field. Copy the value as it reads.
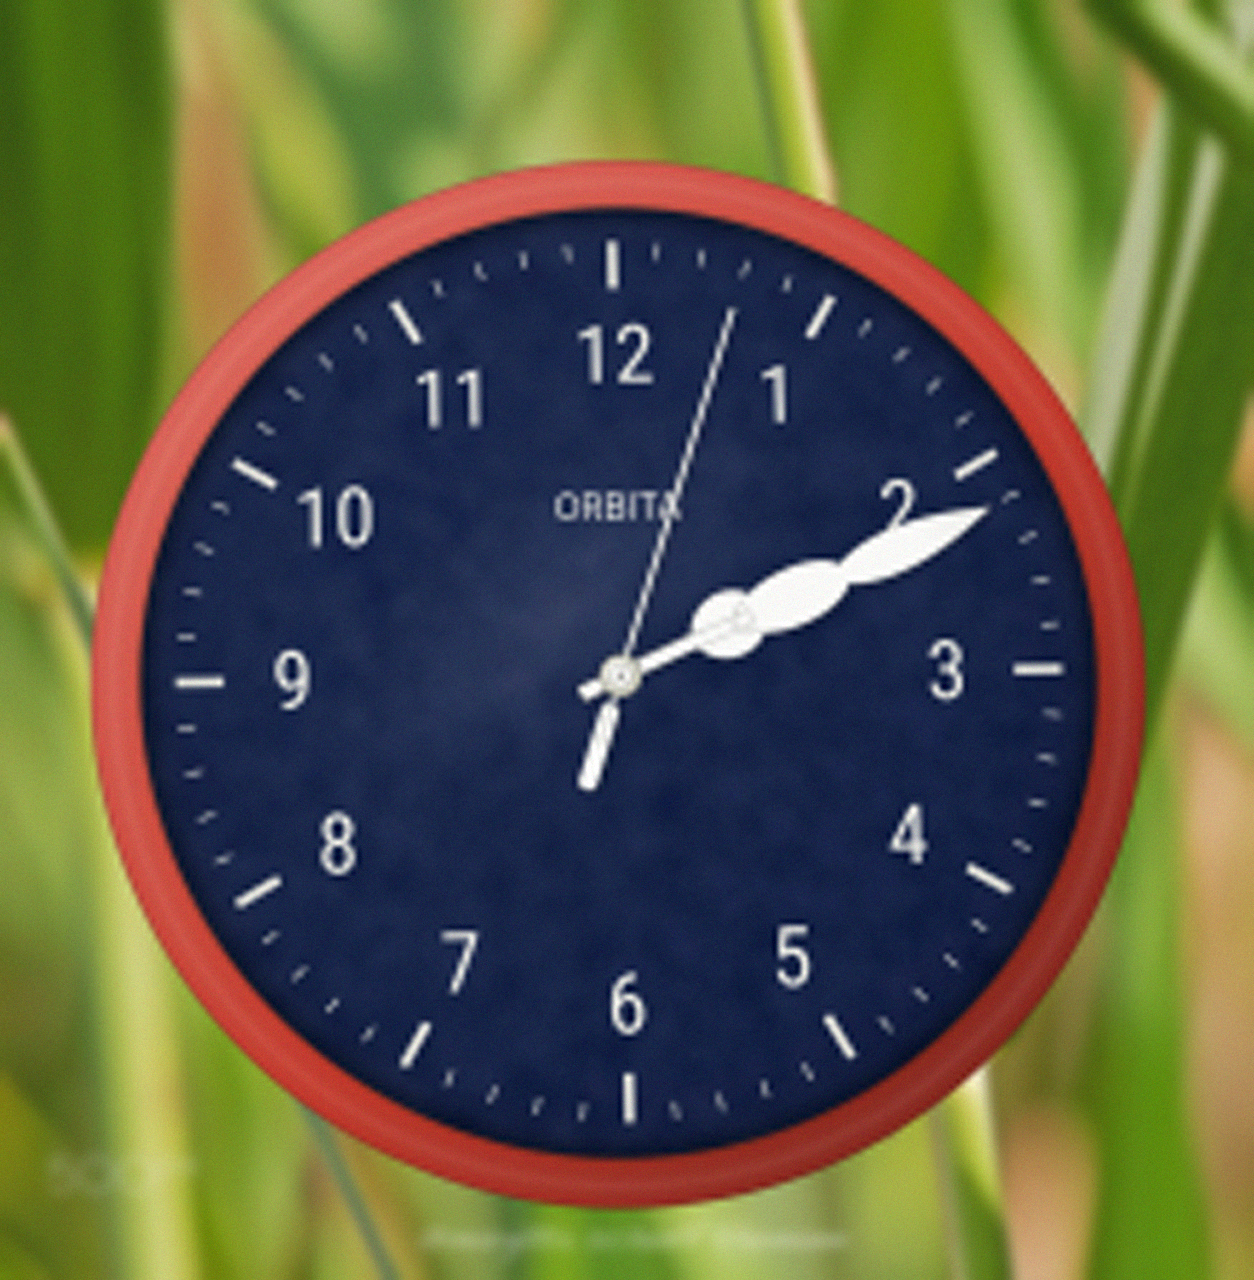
2:11:03
